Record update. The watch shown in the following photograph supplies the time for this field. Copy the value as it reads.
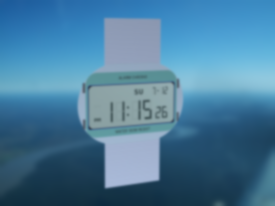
11:15:26
